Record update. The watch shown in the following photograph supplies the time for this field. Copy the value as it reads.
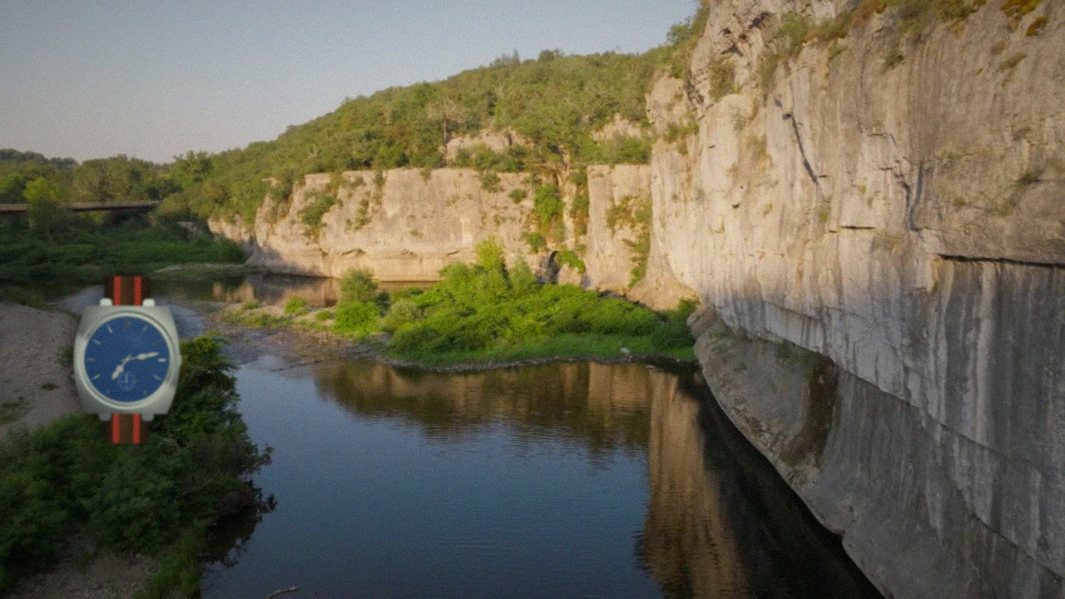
7:13
